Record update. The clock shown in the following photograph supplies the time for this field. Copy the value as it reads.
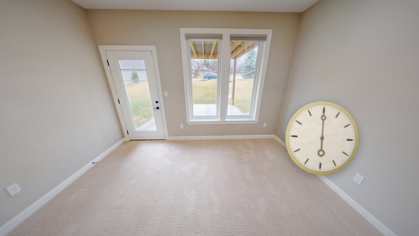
6:00
